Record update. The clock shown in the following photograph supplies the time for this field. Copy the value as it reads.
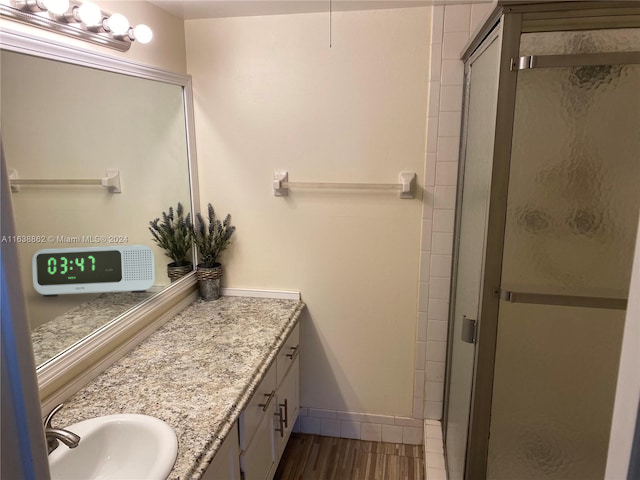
3:47
